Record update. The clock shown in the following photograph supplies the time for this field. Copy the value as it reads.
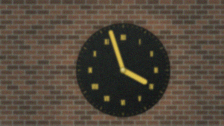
3:57
